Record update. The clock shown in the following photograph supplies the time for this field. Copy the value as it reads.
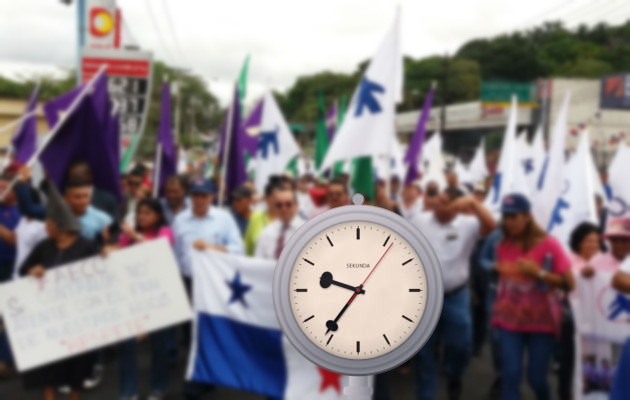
9:36:06
